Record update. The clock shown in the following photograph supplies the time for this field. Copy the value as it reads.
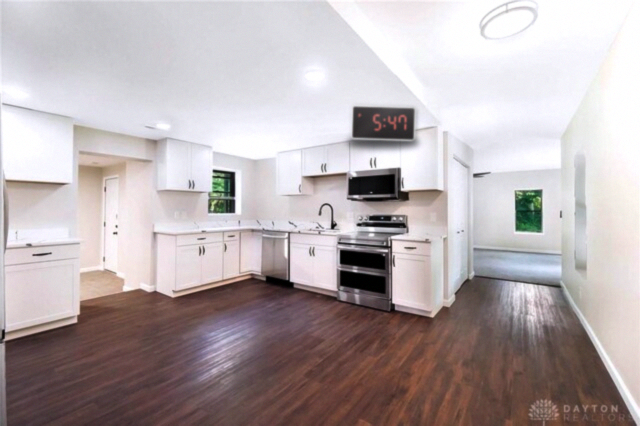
5:47
